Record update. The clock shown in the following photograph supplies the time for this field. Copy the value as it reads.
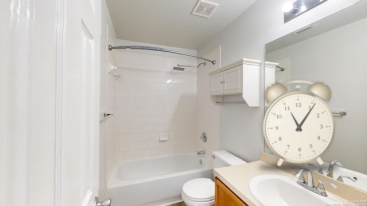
11:06
